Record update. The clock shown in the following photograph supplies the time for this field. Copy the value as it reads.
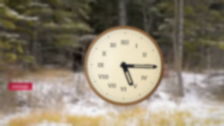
5:15
